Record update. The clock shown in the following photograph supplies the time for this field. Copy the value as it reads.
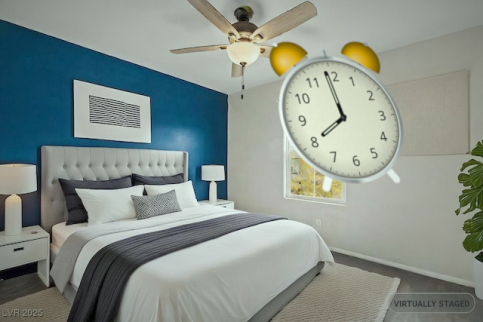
7:59
